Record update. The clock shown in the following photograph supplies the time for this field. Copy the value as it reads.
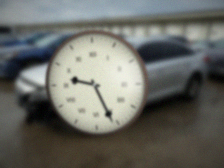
9:26
